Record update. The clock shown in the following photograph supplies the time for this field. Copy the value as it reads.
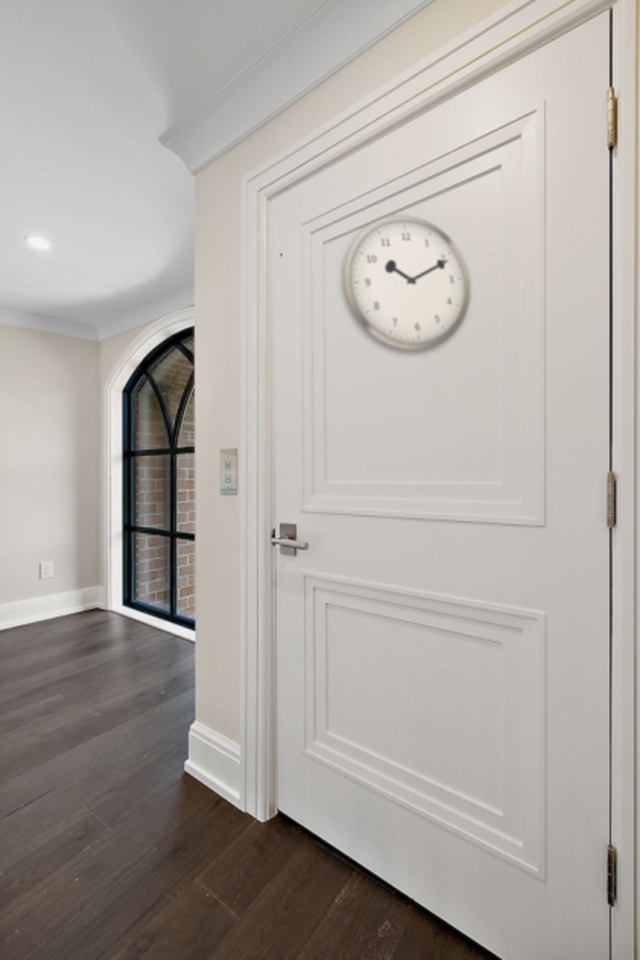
10:11
